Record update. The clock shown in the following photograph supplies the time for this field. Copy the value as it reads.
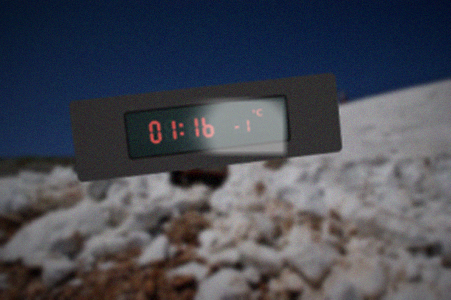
1:16
